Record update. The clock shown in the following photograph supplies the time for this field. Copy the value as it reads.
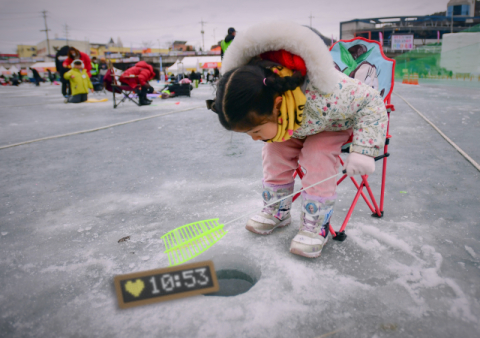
10:53
